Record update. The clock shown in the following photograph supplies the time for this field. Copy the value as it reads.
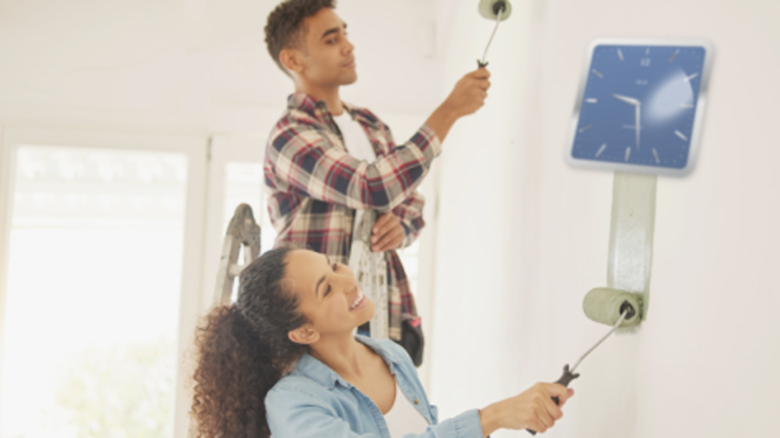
9:28
